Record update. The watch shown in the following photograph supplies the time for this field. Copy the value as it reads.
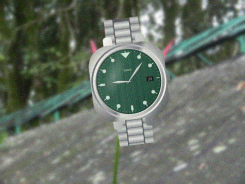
9:07
